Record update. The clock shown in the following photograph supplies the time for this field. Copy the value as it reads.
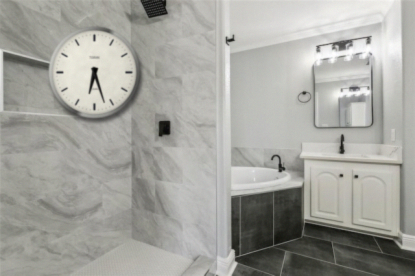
6:27
